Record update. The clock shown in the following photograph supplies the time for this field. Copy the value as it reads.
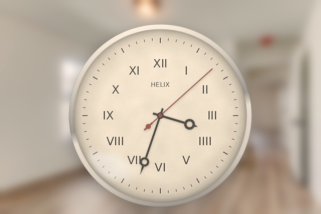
3:33:08
